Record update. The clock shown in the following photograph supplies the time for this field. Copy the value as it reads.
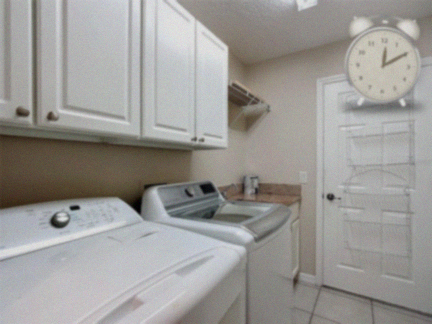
12:10
